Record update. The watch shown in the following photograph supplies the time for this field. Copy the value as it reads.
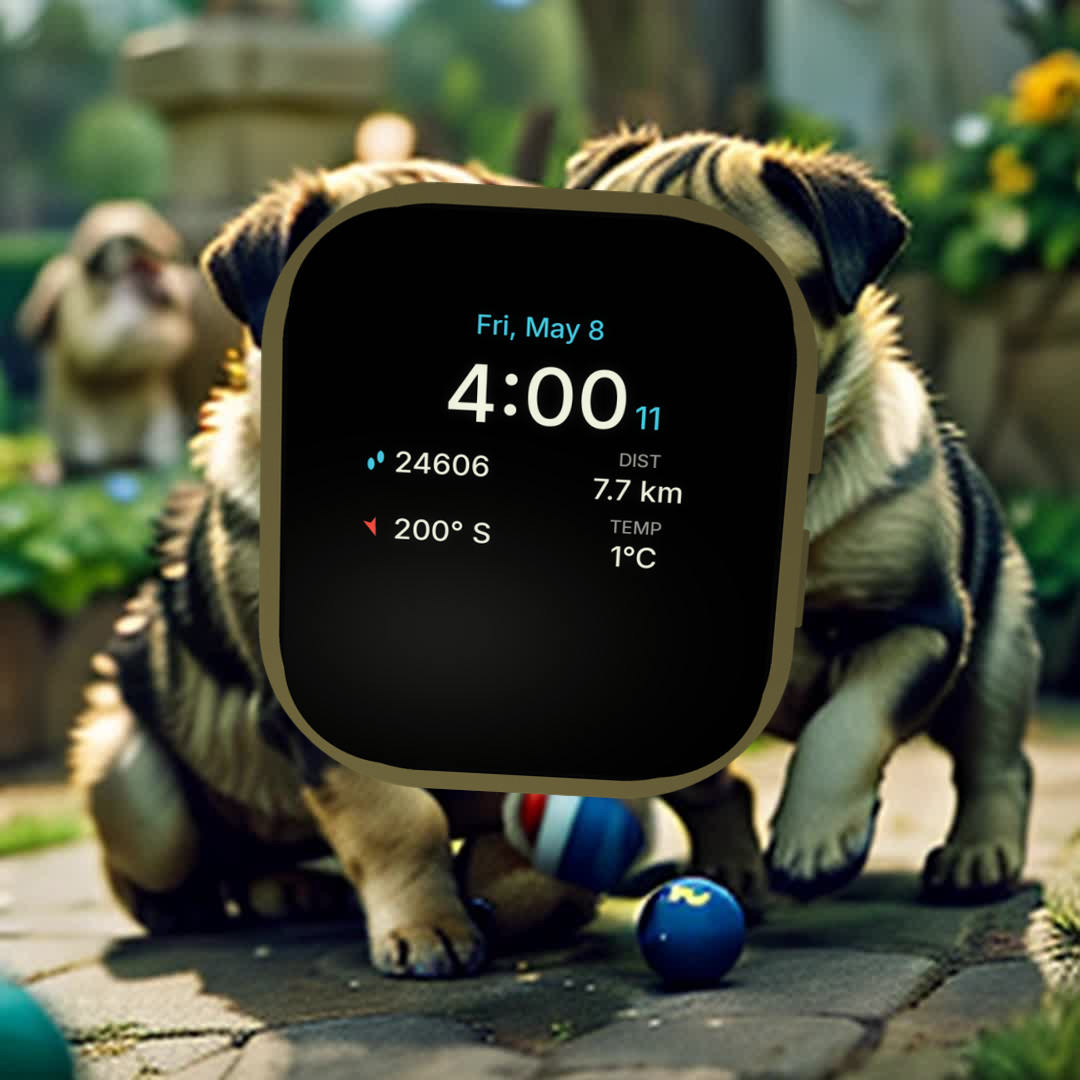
4:00:11
